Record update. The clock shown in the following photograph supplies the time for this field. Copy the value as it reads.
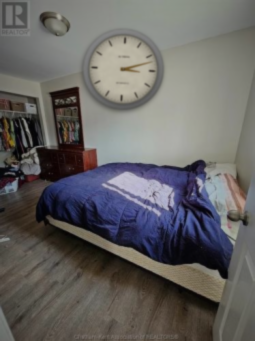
3:12
